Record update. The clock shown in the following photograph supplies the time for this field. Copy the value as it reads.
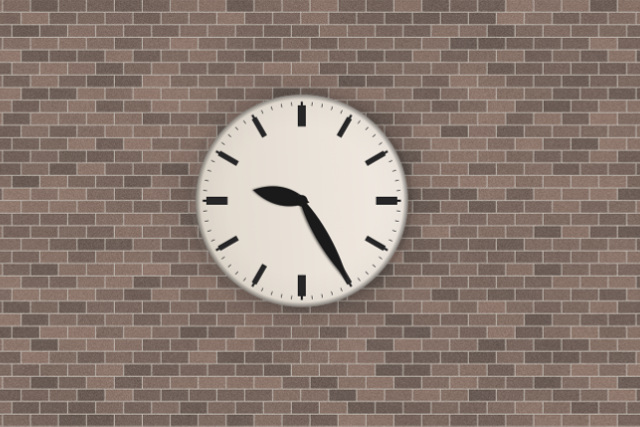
9:25
